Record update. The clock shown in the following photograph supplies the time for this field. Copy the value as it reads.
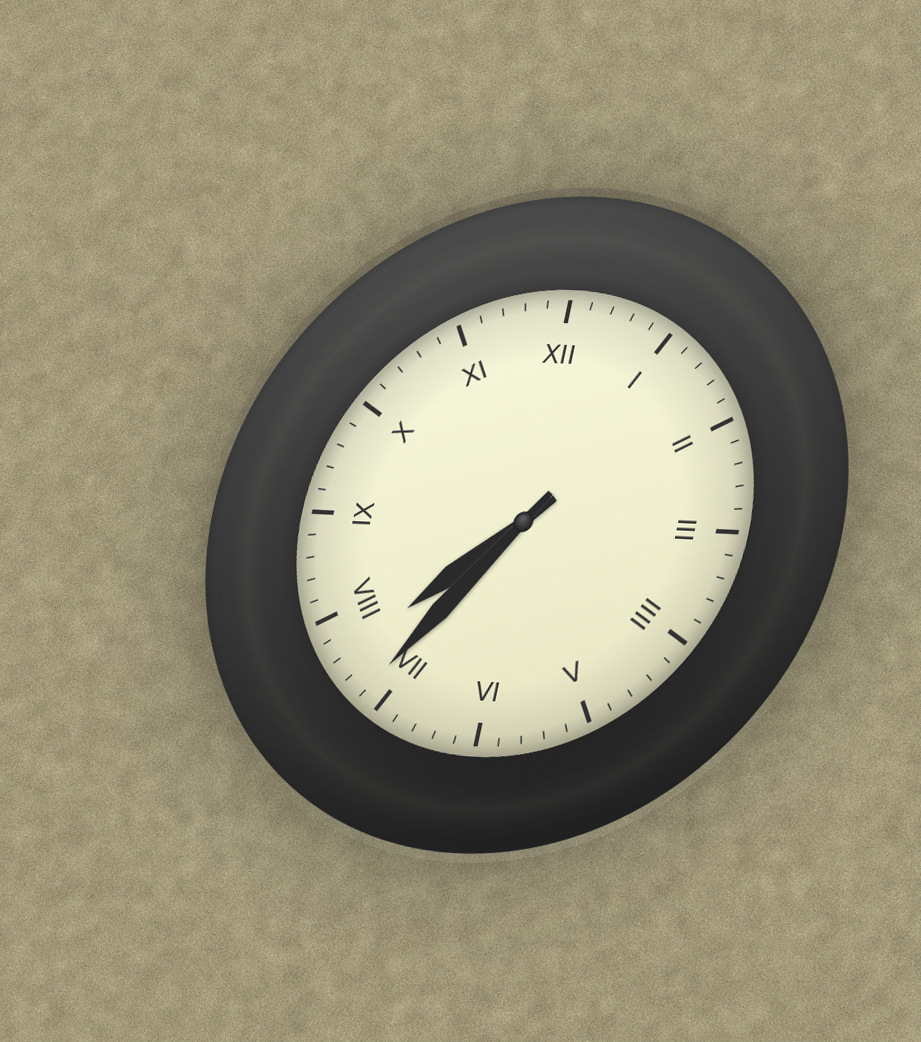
7:36
